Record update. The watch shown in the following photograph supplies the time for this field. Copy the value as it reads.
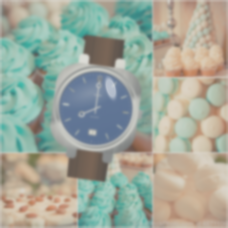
8:00
